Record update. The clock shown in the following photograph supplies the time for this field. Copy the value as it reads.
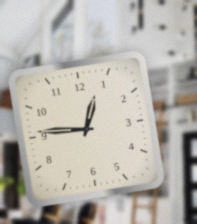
12:46
